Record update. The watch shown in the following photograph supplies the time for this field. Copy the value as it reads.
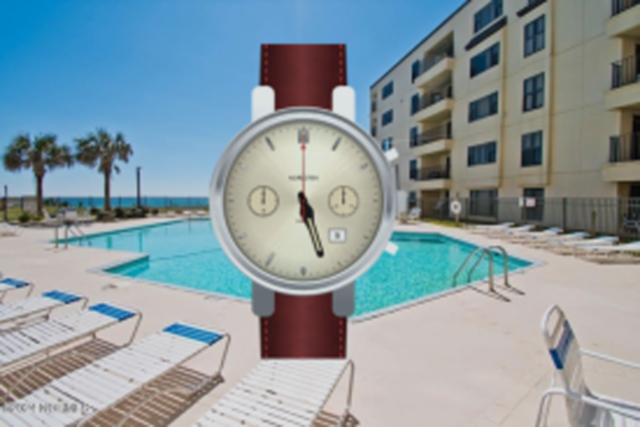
5:27
